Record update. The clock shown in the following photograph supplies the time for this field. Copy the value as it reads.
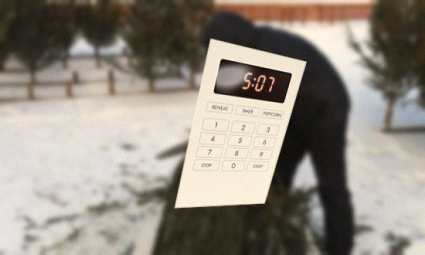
5:07
